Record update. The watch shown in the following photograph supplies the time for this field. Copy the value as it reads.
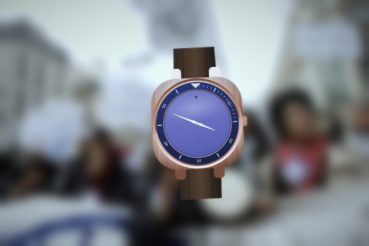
3:49
